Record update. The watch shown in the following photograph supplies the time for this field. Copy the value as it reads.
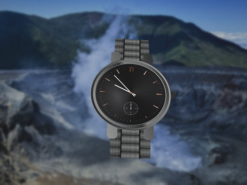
9:53
